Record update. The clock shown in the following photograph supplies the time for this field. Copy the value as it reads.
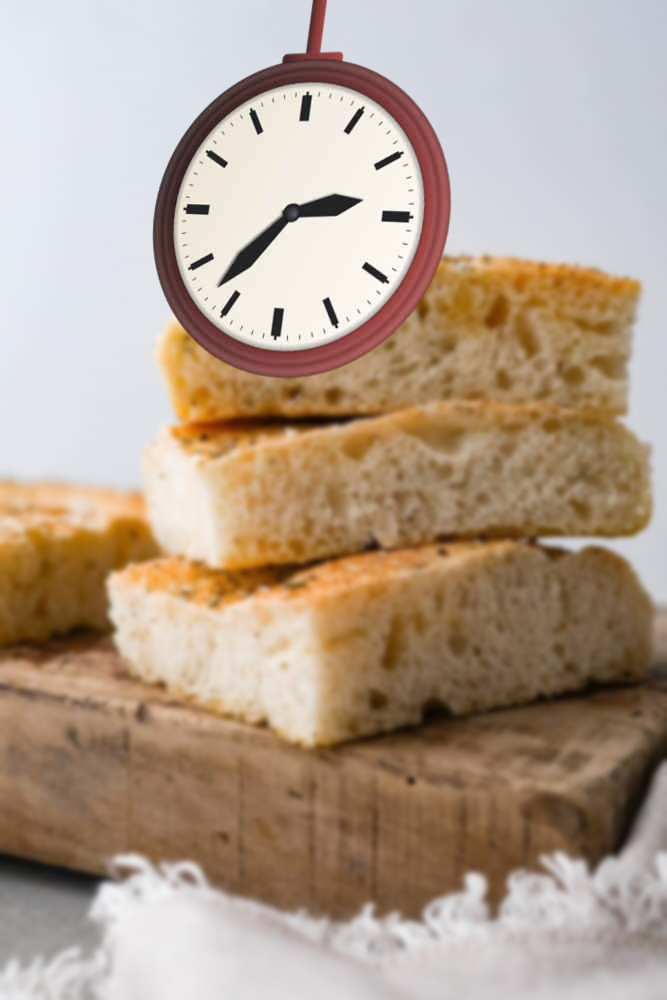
2:37
